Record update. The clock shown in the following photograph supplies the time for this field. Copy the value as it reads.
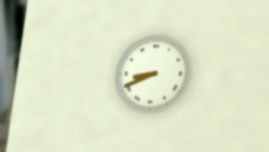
8:41
